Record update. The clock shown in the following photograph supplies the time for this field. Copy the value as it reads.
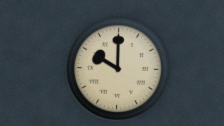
10:00
